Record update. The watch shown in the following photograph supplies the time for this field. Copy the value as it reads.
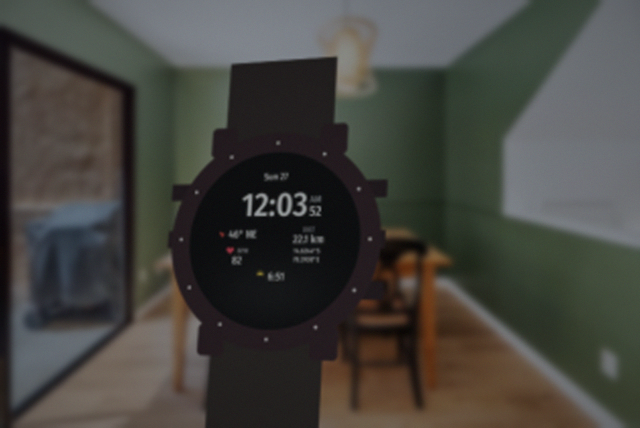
12:03
